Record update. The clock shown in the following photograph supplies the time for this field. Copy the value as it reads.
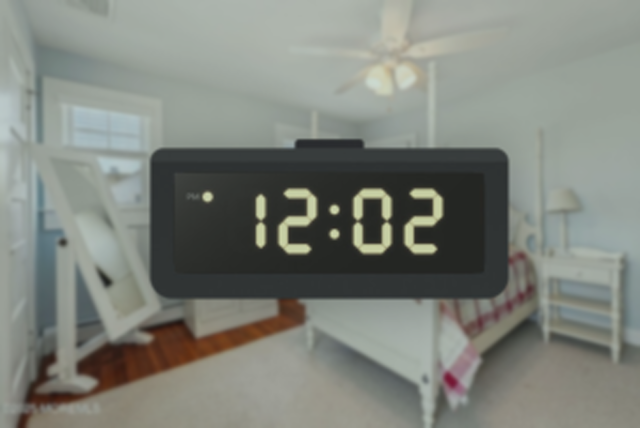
12:02
